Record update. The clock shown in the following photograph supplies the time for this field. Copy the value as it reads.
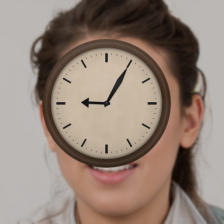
9:05
